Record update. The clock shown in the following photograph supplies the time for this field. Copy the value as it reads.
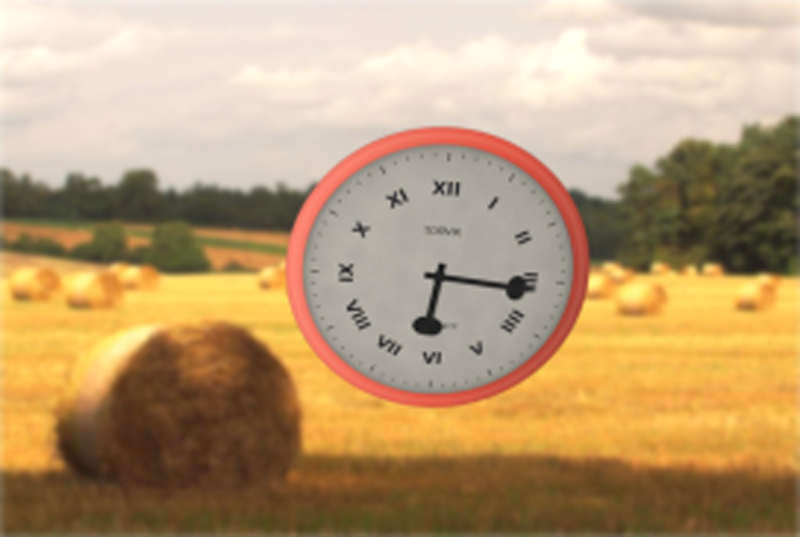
6:16
